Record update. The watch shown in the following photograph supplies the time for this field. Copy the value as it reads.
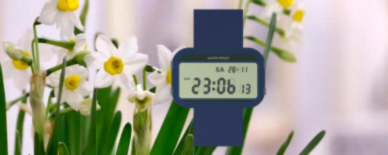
23:06:13
